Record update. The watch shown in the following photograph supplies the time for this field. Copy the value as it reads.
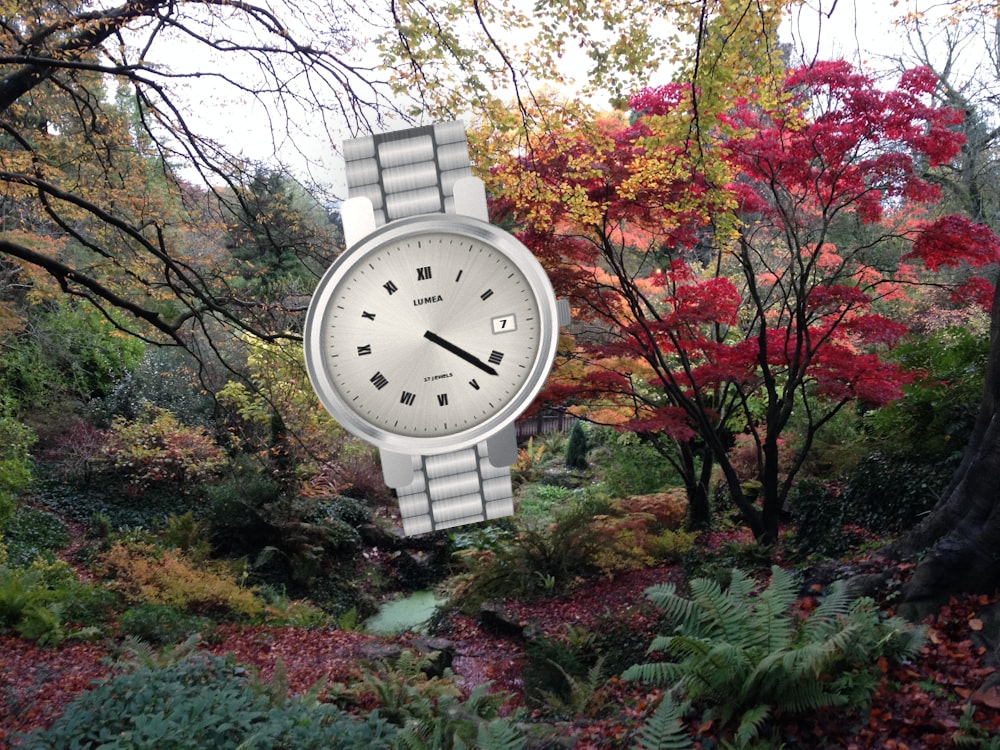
4:22
